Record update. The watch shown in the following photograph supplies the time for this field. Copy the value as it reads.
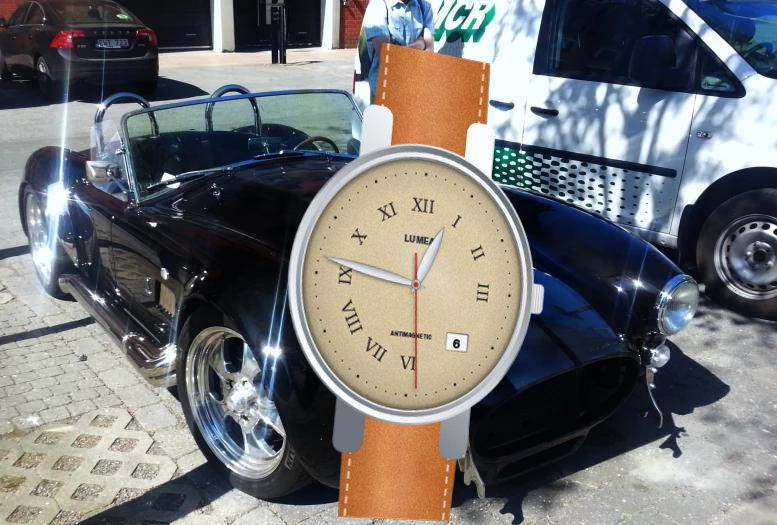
12:46:29
